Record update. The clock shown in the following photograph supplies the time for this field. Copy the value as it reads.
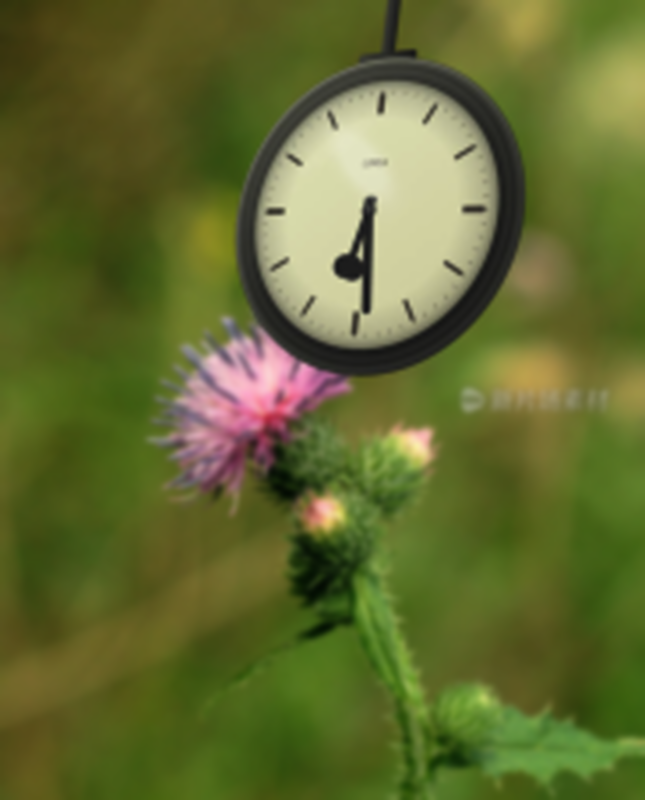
6:29
